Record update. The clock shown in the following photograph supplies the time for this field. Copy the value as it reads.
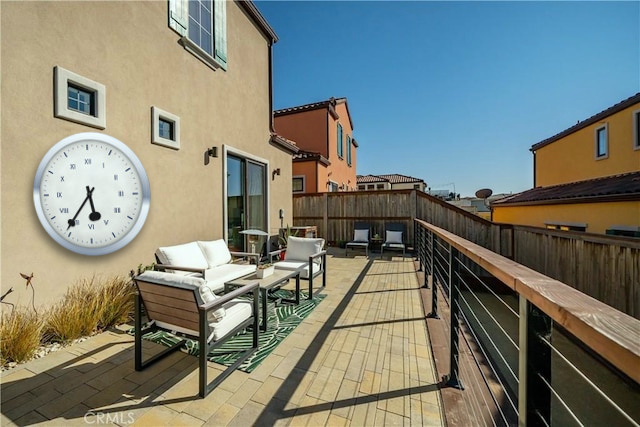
5:36
